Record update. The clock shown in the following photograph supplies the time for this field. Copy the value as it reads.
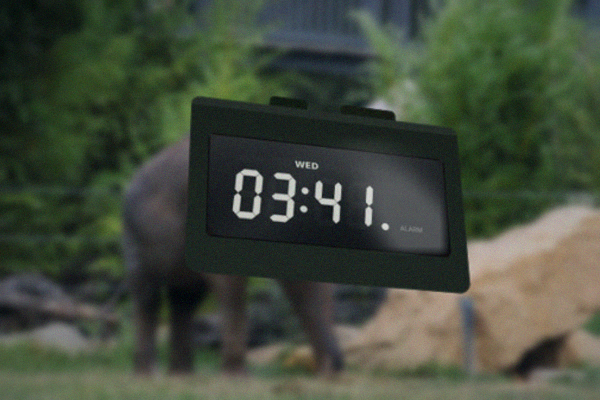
3:41
